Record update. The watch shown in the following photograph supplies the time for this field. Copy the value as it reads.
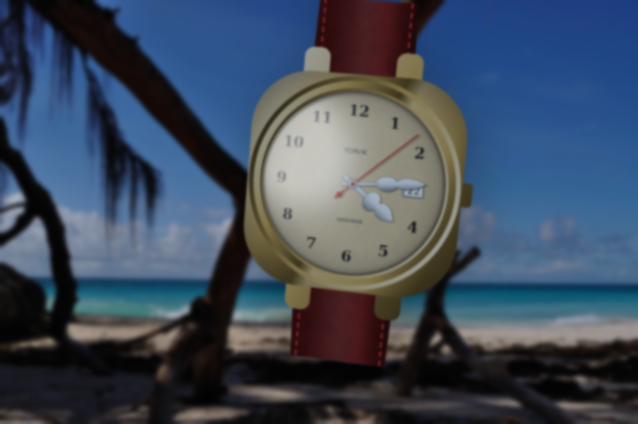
4:14:08
